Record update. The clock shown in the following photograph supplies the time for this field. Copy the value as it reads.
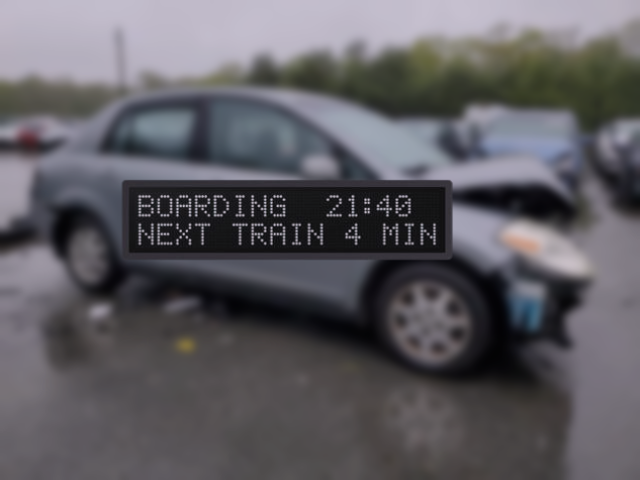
21:40
